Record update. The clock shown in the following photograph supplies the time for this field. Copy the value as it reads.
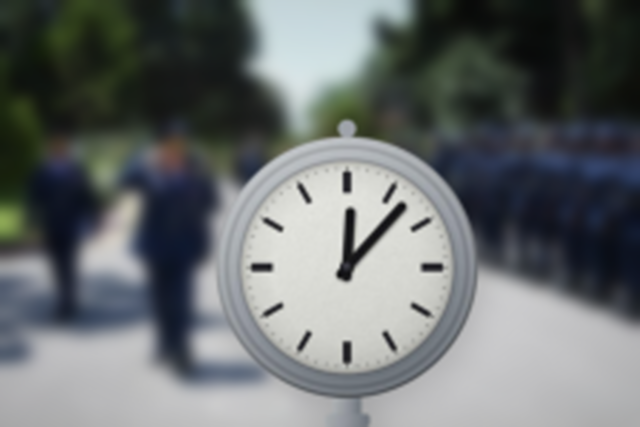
12:07
